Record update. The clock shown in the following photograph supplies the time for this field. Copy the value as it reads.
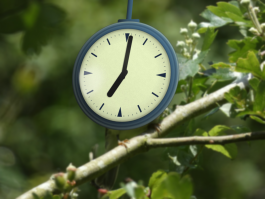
7:01
